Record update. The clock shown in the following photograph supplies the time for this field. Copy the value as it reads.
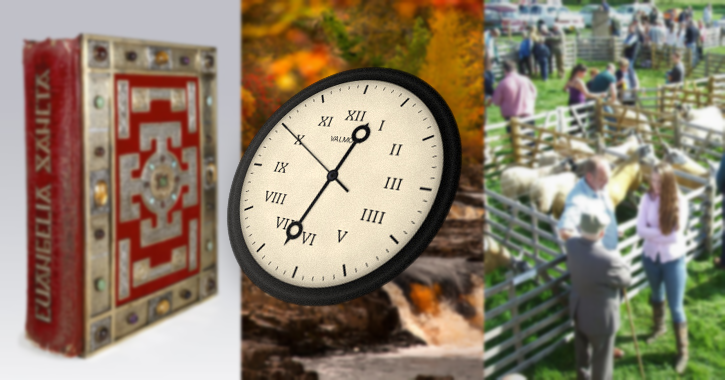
12:32:50
